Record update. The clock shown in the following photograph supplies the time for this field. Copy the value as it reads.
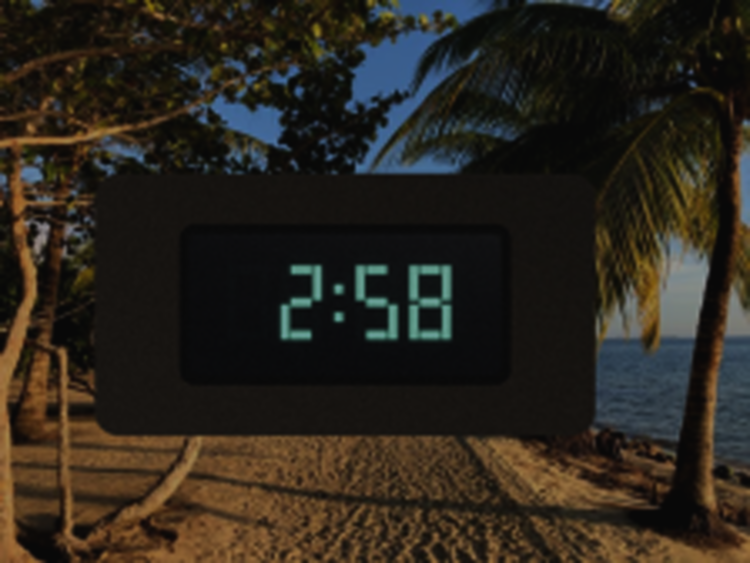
2:58
